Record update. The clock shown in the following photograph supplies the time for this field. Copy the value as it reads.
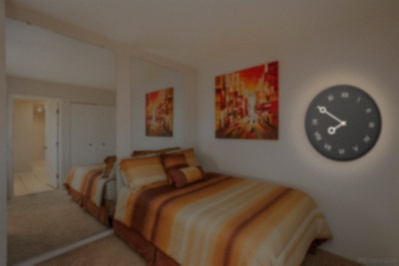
7:50
